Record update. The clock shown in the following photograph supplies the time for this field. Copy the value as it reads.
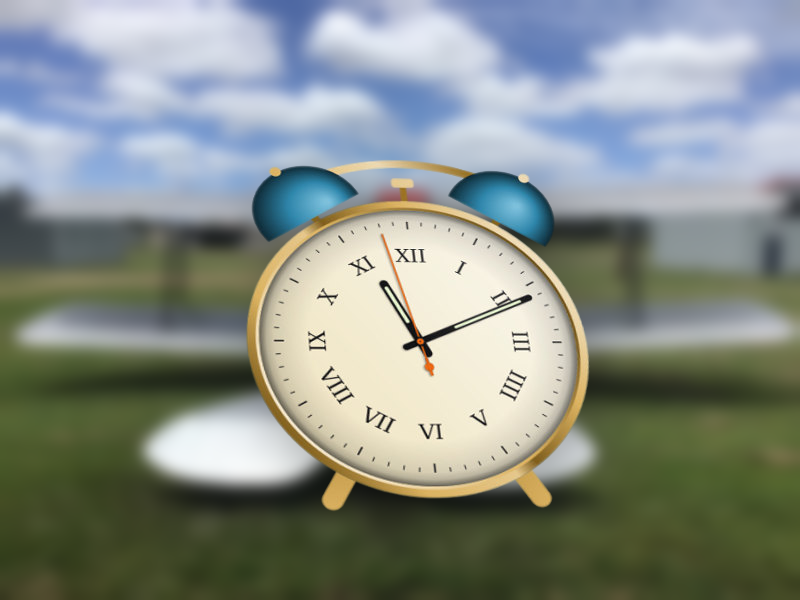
11:10:58
